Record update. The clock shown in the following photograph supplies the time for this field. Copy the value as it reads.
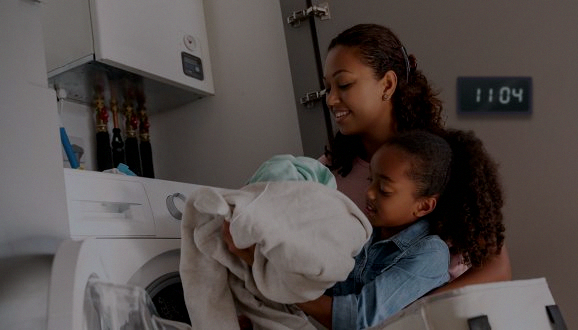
11:04
